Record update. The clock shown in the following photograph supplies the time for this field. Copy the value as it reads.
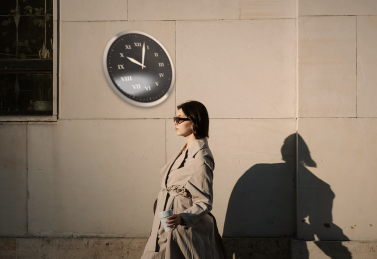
10:03
